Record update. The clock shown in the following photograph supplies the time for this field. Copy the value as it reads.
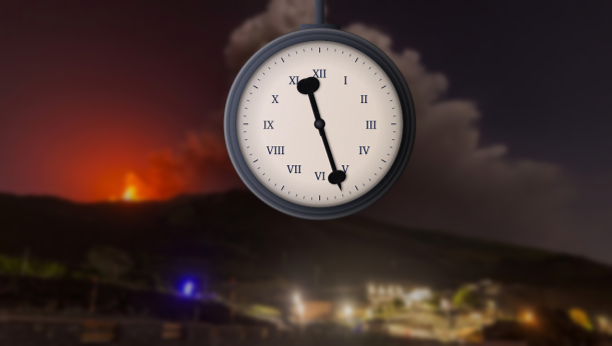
11:27
